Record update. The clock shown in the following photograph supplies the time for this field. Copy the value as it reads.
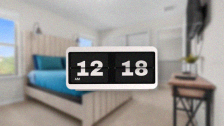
12:18
